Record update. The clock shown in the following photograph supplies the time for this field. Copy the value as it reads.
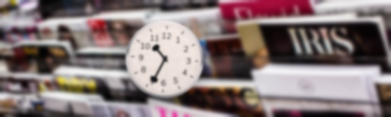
10:34
